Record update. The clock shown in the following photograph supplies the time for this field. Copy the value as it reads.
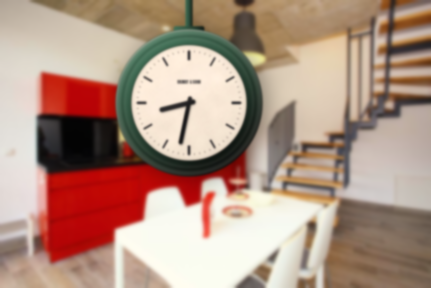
8:32
